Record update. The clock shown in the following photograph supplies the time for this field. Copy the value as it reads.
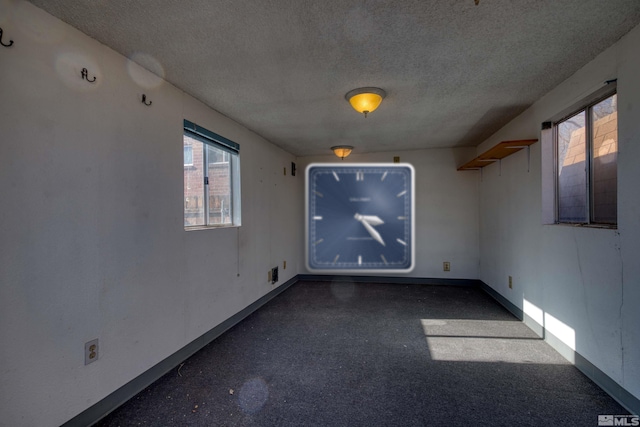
3:23
